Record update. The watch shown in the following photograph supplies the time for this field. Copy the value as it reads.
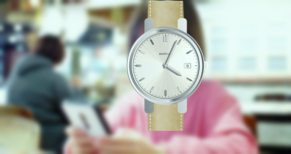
4:04
